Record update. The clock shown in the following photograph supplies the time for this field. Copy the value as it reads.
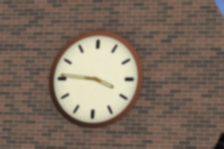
3:46
